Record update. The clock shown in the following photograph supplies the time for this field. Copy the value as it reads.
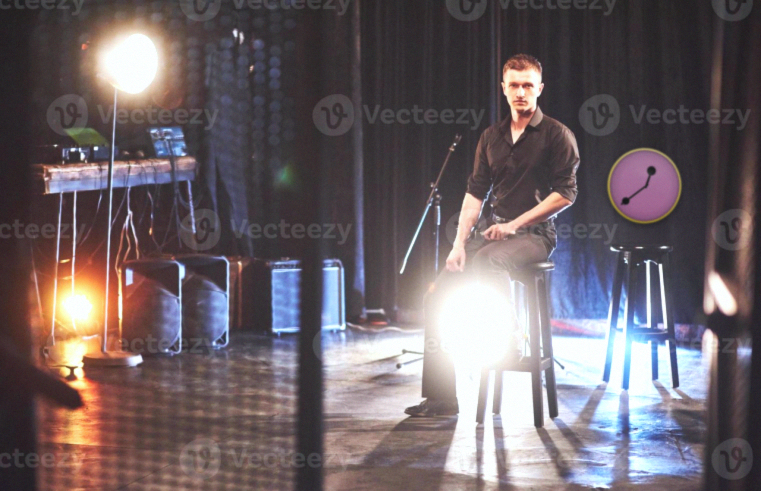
12:39
